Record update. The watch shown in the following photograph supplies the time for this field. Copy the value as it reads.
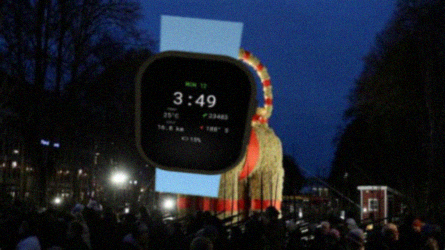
3:49
